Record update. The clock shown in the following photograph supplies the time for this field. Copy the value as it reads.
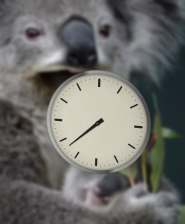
7:38
